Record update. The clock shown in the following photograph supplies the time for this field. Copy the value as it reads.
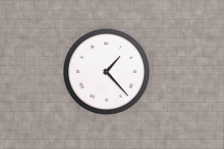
1:23
